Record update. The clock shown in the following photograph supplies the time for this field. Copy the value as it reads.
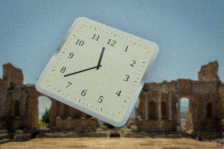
11:38
